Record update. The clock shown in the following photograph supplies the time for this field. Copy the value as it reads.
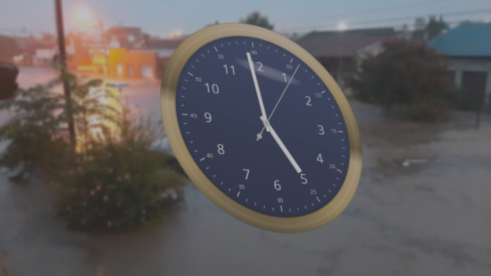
4:59:06
